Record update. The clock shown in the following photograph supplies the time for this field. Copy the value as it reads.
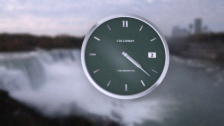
4:22
